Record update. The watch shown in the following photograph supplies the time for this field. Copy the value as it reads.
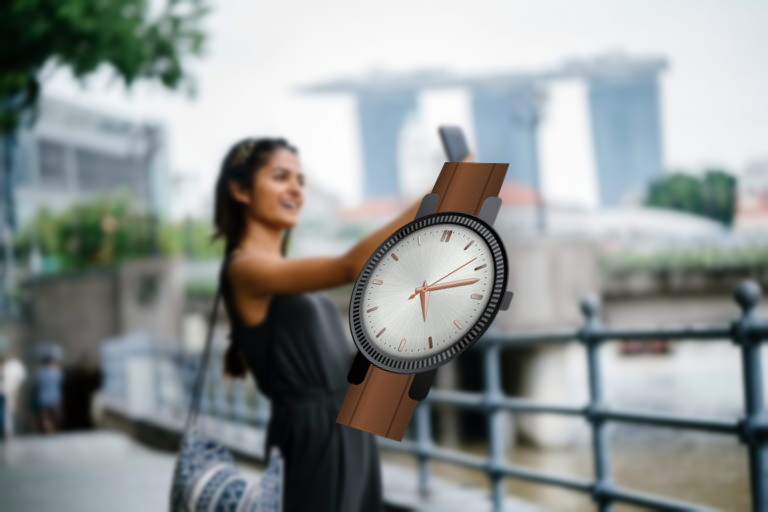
5:12:08
